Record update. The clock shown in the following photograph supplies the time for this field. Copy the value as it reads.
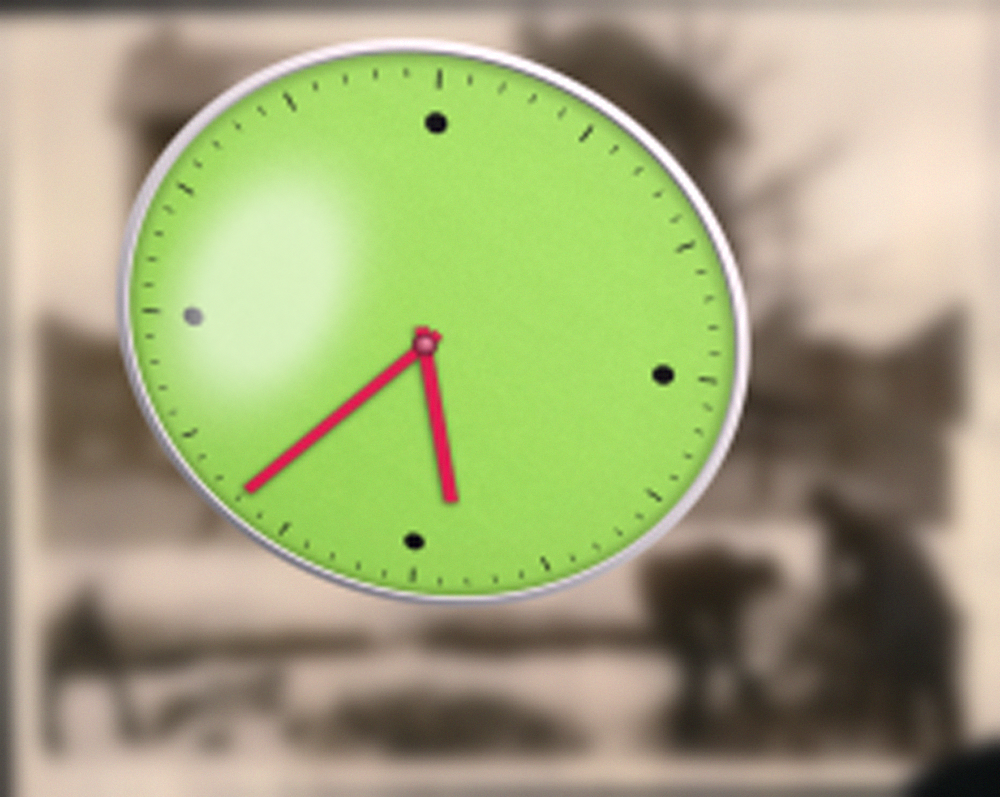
5:37
